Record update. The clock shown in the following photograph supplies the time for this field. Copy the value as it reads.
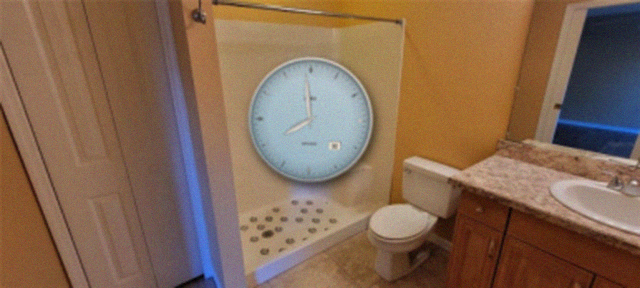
7:59
